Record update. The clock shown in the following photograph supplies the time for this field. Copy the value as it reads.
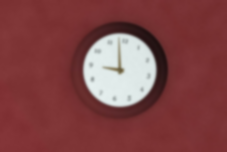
8:58
